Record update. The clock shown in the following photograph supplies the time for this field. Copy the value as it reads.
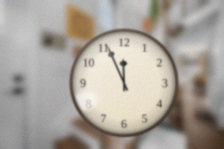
11:56
